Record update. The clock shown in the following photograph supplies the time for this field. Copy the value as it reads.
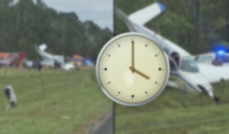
4:00
